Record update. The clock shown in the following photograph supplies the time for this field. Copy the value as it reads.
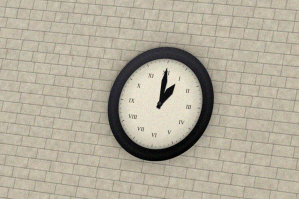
1:00
